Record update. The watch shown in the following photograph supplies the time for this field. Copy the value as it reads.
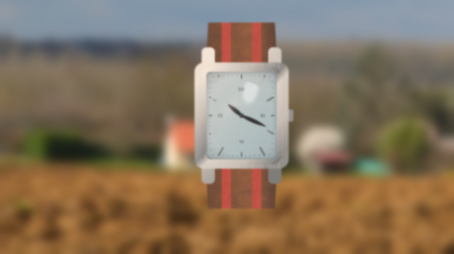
10:19
